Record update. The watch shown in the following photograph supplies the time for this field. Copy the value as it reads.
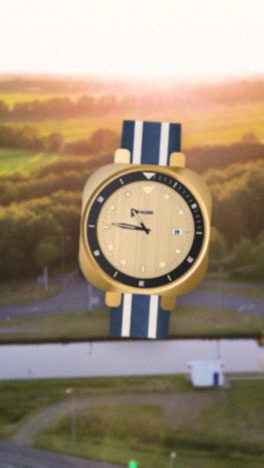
10:46
